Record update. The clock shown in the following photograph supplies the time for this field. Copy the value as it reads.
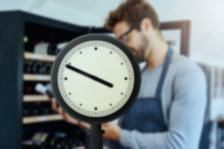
3:49
